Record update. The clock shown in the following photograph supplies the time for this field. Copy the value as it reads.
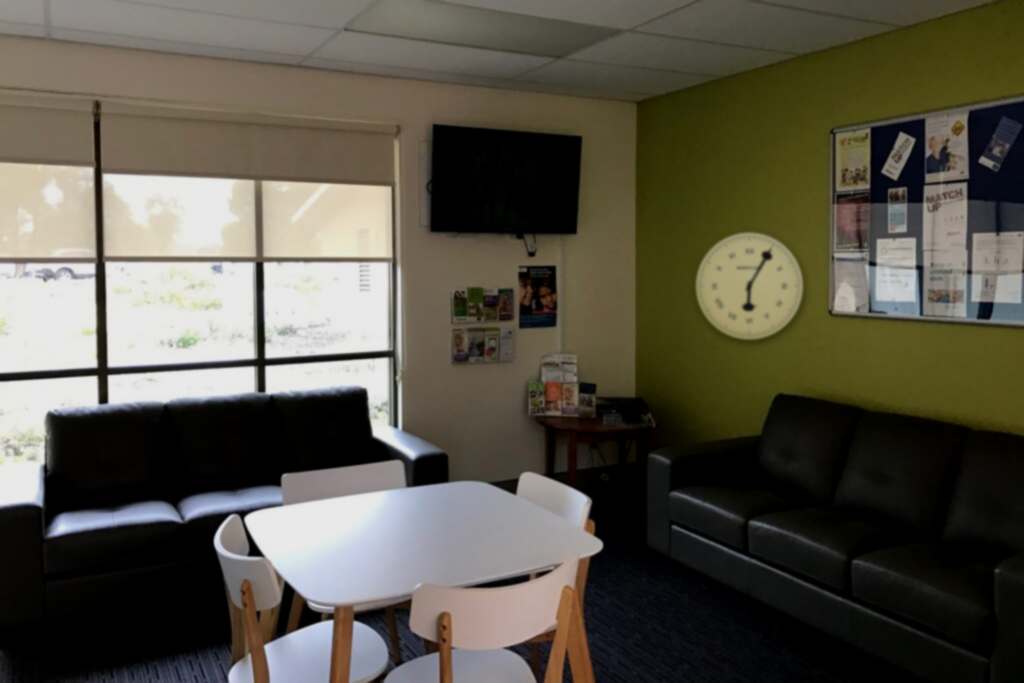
6:05
